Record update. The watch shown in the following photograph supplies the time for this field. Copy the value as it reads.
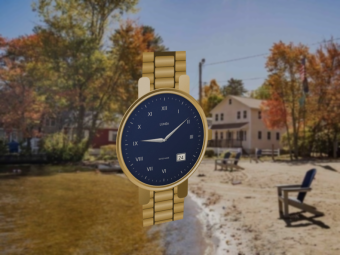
9:09
